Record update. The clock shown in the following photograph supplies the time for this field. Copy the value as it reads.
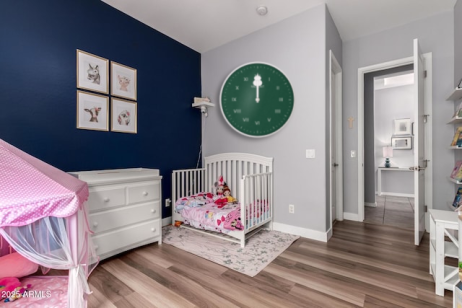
12:00
